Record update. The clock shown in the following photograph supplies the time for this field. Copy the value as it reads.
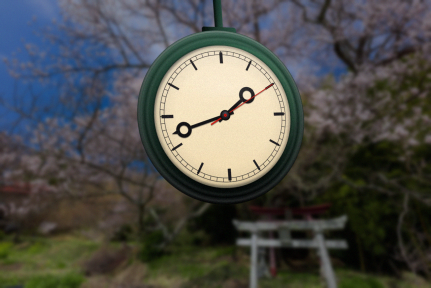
1:42:10
